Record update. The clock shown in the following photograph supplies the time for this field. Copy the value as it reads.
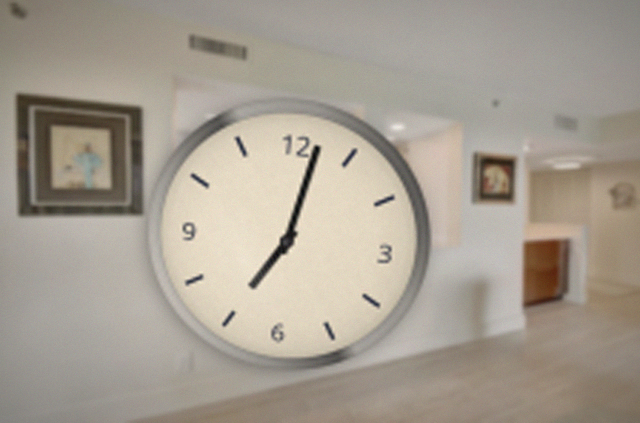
7:02
